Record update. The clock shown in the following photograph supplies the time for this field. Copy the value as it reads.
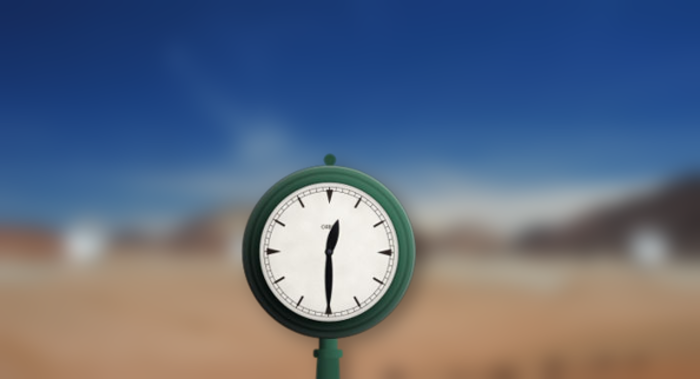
12:30
